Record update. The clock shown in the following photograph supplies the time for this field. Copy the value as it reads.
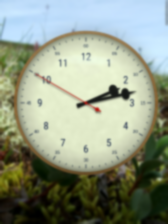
2:12:50
